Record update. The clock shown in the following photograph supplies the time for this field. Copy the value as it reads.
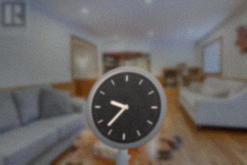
9:37
